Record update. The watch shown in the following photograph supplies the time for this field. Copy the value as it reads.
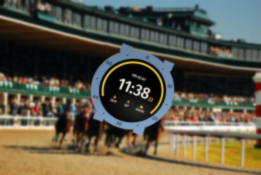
11:38
